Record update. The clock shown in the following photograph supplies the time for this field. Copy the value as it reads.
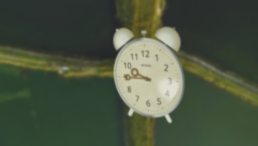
9:45
